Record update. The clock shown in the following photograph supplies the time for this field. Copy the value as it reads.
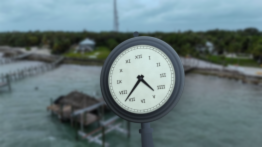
4:37
